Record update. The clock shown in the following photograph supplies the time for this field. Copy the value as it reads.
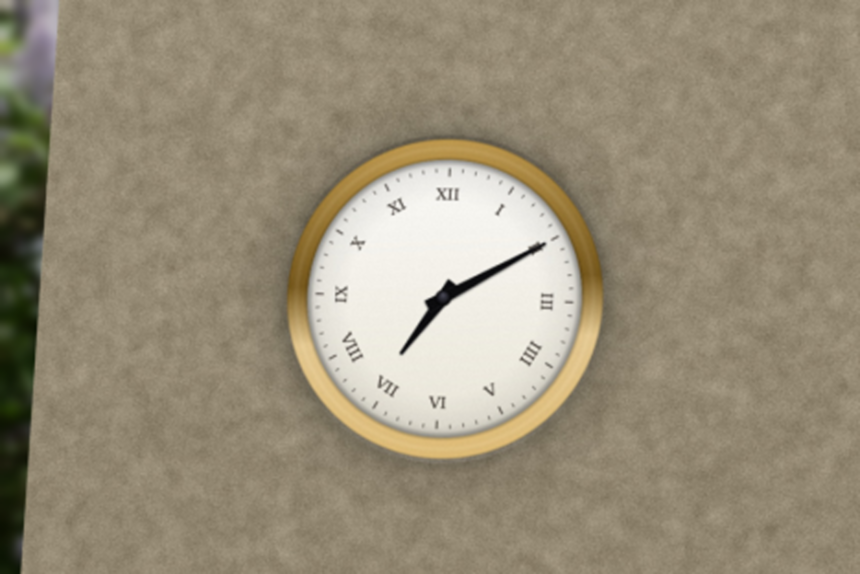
7:10
